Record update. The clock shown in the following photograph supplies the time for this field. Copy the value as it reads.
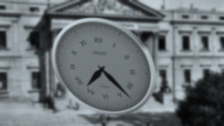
7:23
